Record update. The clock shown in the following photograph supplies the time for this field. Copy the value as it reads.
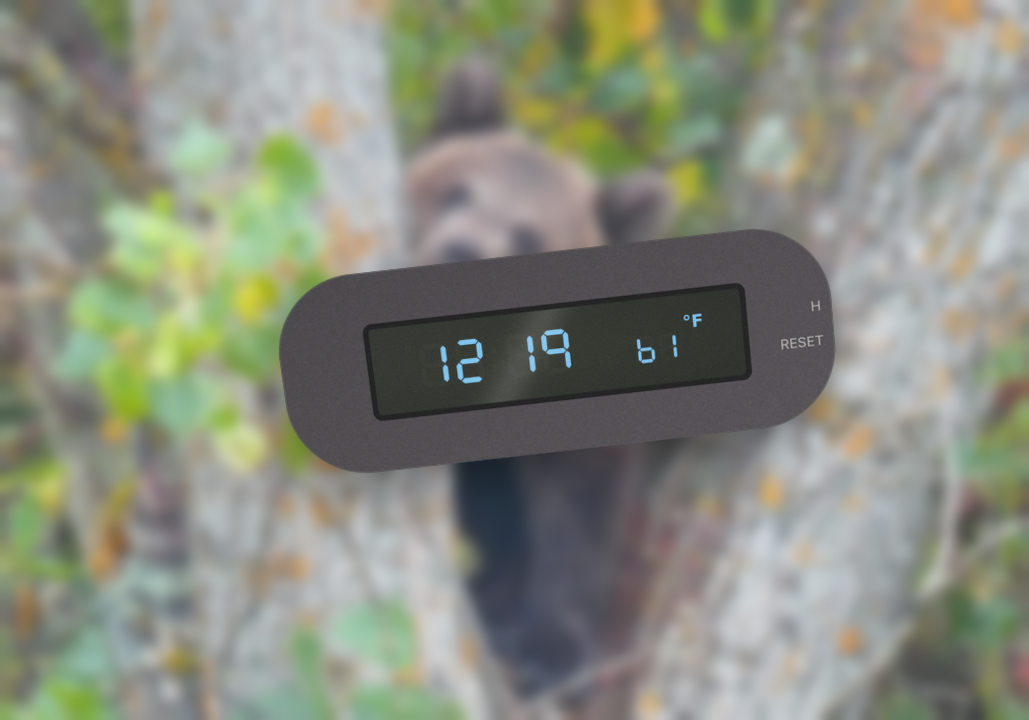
12:19
